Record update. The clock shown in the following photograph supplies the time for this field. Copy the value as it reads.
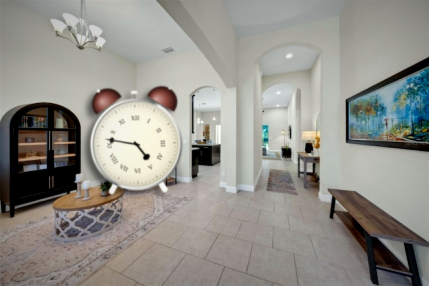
4:47
